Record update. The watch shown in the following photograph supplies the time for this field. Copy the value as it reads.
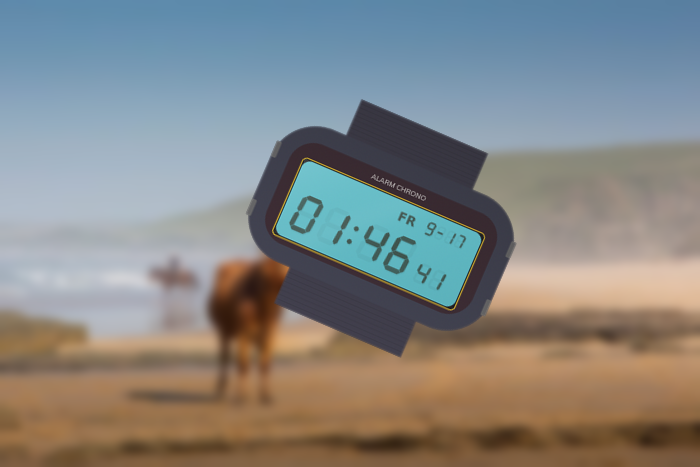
1:46:41
